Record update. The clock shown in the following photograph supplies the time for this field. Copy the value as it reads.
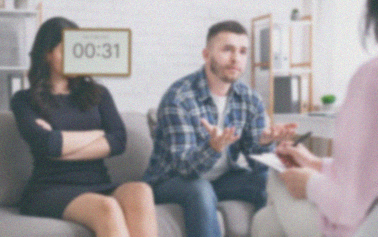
0:31
